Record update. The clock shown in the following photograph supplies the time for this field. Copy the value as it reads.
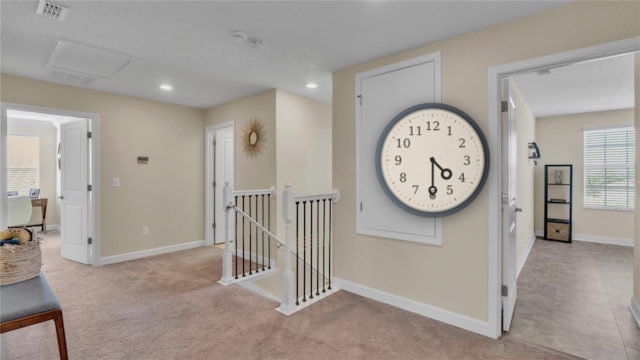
4:30
